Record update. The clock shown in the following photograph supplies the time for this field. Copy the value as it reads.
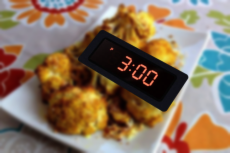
3:00
